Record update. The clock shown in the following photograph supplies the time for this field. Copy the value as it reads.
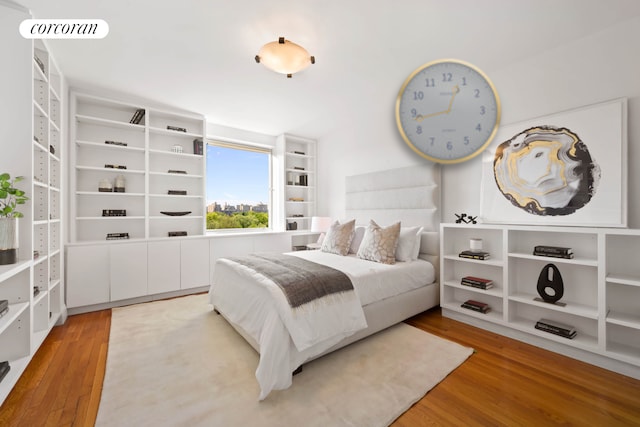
12:43
